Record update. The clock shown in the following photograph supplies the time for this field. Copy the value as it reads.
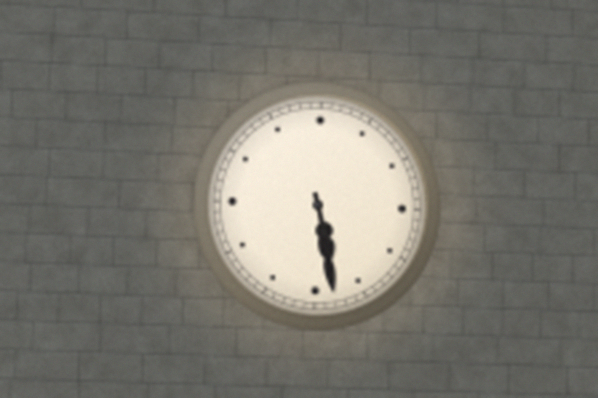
5:28
